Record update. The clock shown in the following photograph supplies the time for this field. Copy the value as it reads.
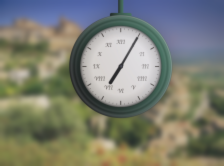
7:05
